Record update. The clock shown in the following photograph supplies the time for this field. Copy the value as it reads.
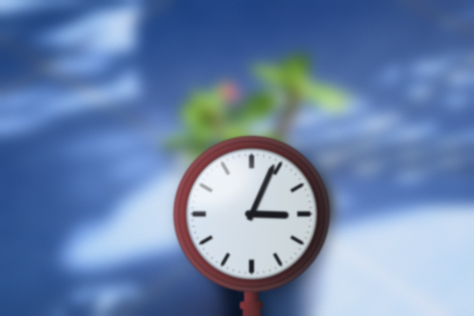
3:04
